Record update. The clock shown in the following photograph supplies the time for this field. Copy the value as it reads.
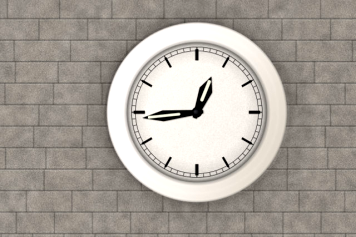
12:44
